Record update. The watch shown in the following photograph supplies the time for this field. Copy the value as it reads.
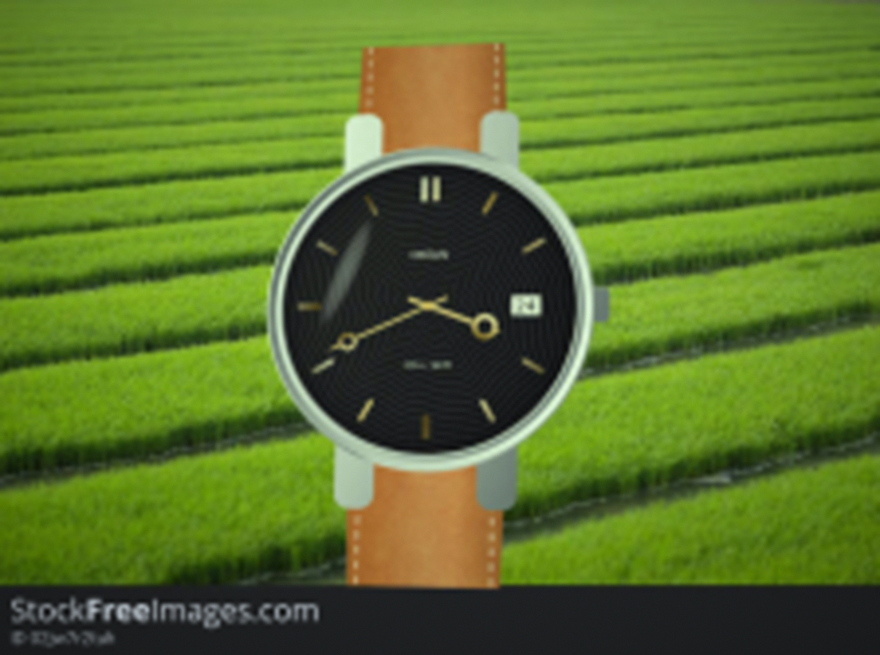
3:41
